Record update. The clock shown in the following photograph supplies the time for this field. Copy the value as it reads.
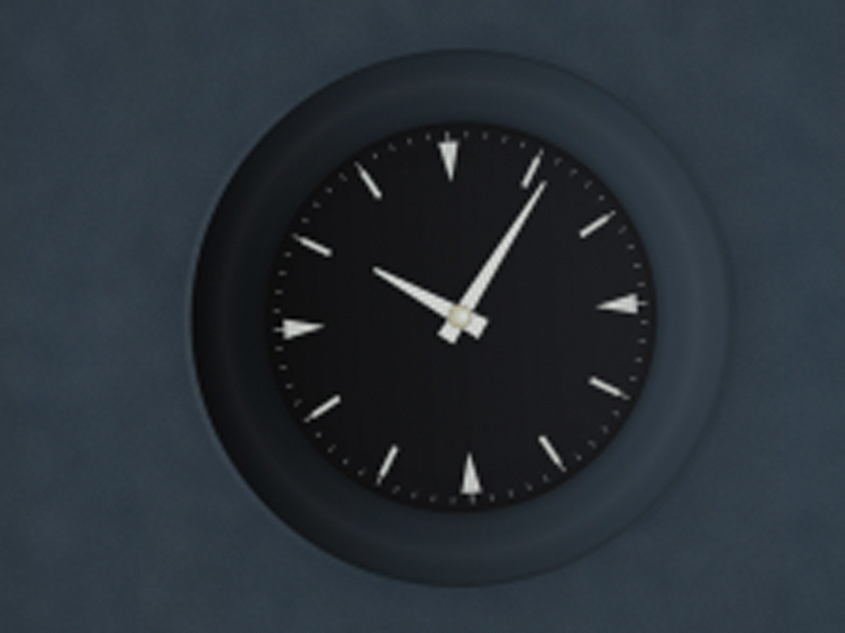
10:06
